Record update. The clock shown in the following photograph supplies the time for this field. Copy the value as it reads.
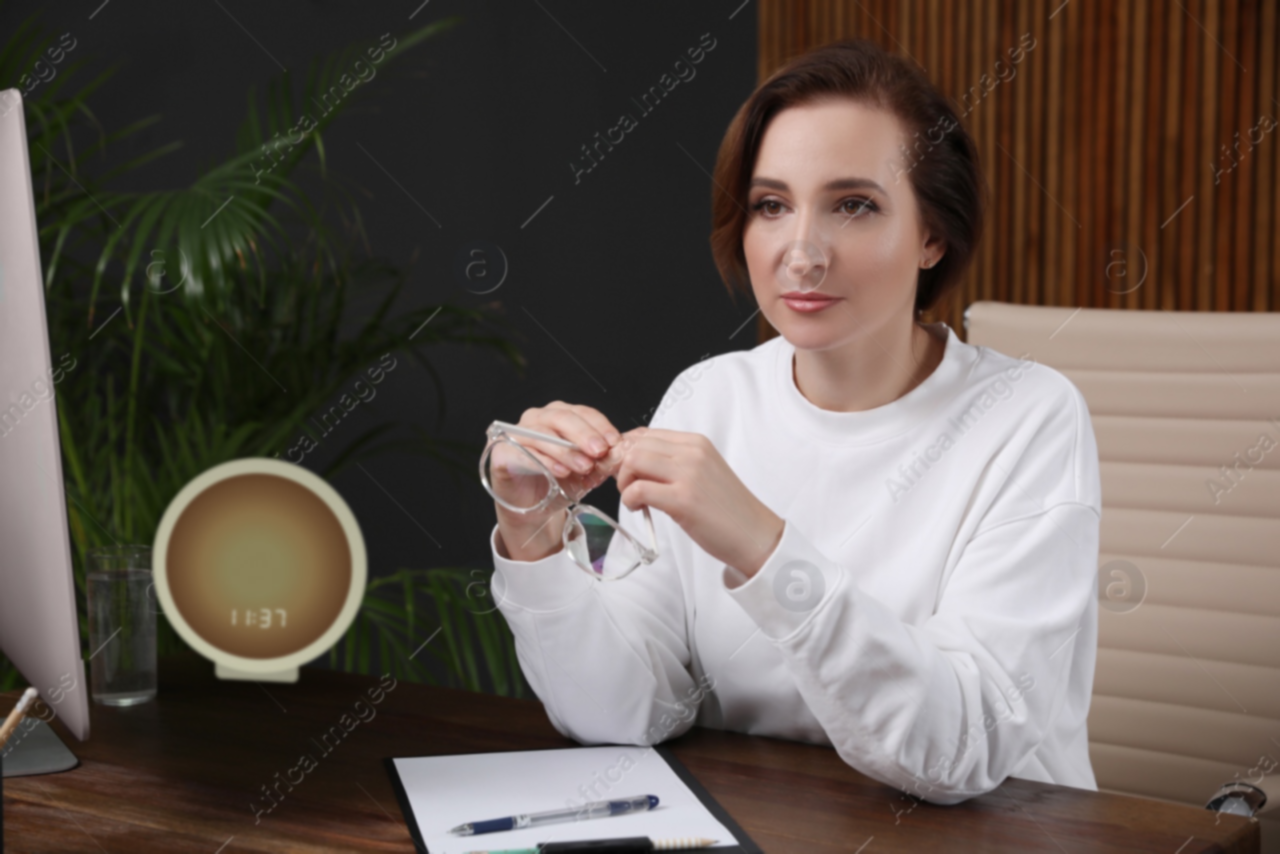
11:37
